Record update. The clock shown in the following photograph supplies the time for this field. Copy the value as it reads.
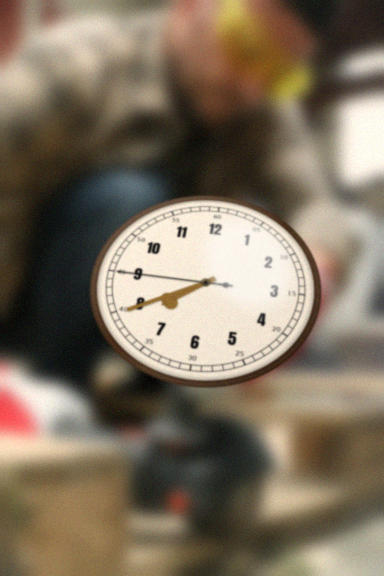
7:39:45
